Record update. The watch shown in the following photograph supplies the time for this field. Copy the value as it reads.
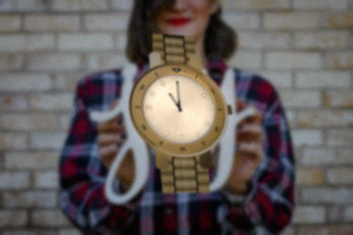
11:00
